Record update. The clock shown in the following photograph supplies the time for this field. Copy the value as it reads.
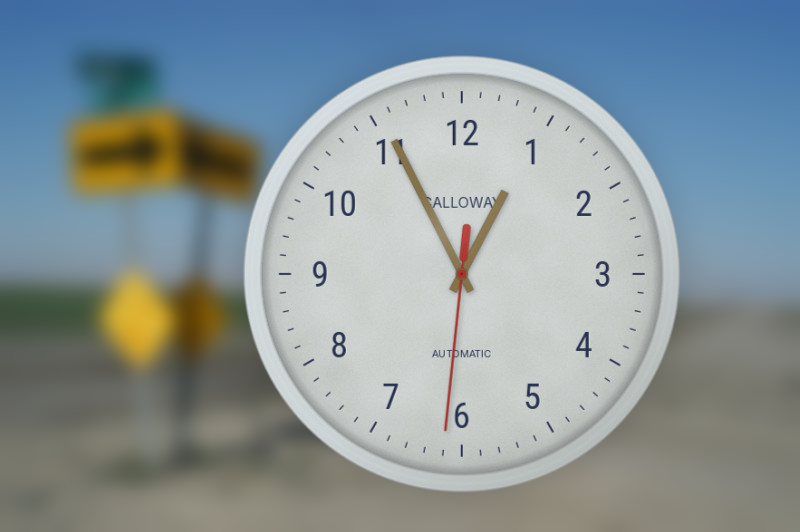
12:55:31
